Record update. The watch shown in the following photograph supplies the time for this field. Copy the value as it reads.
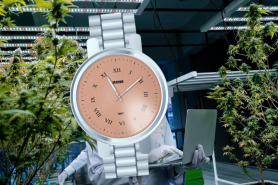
11:09
